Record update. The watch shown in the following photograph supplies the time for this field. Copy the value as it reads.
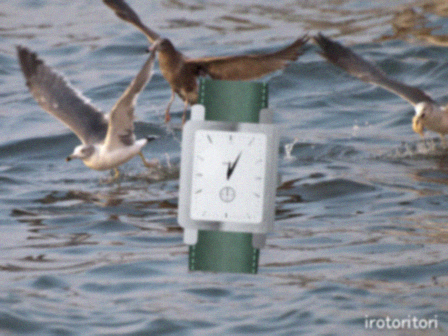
12:04
